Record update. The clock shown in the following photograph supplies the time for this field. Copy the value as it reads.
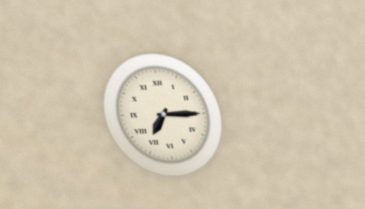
7:15
